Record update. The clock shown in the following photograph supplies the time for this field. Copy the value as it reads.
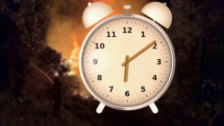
6:09
